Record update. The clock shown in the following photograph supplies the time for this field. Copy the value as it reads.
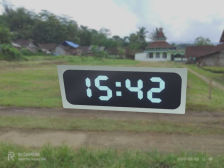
15:42
